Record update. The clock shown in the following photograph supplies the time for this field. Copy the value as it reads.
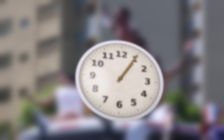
1:05
